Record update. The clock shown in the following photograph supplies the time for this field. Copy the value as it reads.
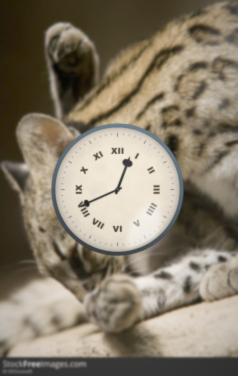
12:41
